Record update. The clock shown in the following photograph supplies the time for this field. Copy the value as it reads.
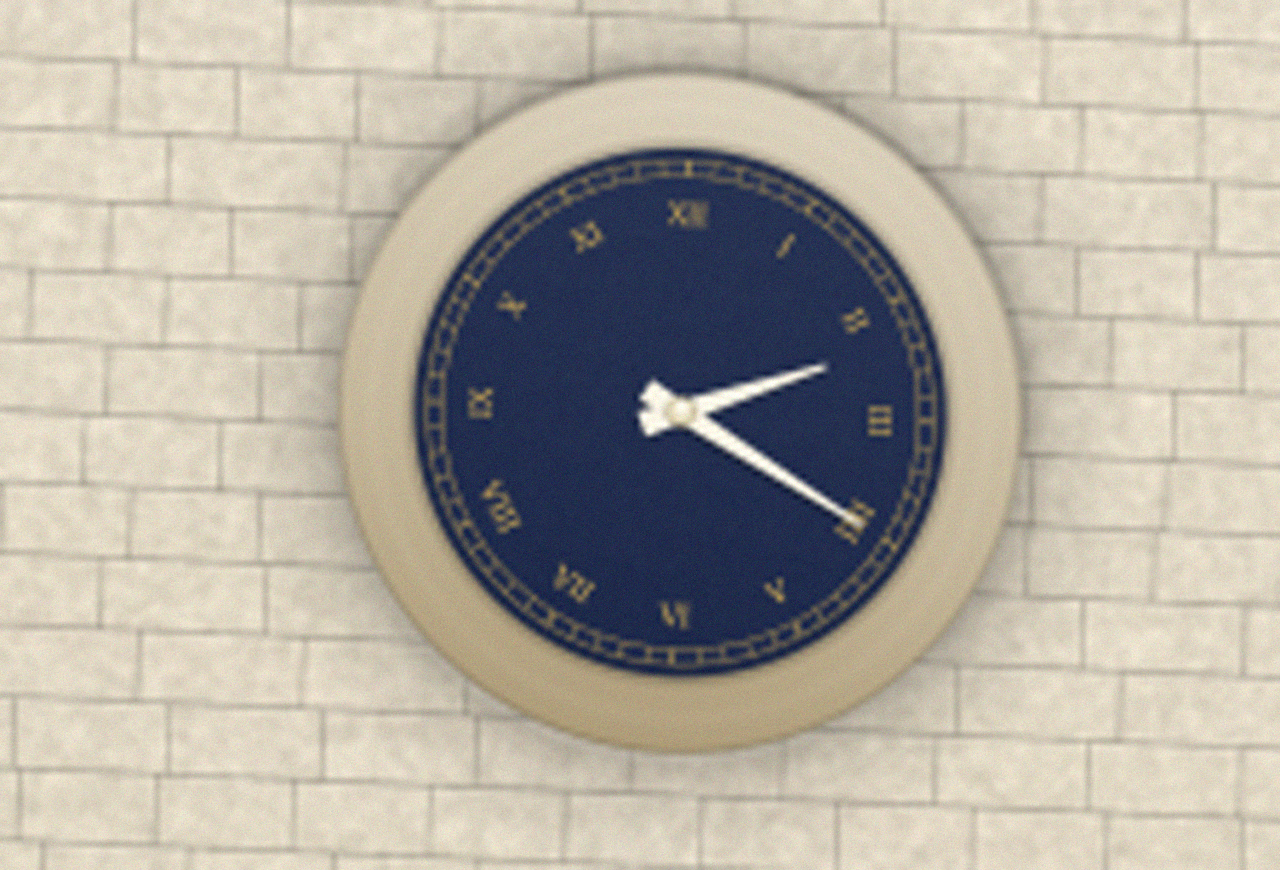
2:20
